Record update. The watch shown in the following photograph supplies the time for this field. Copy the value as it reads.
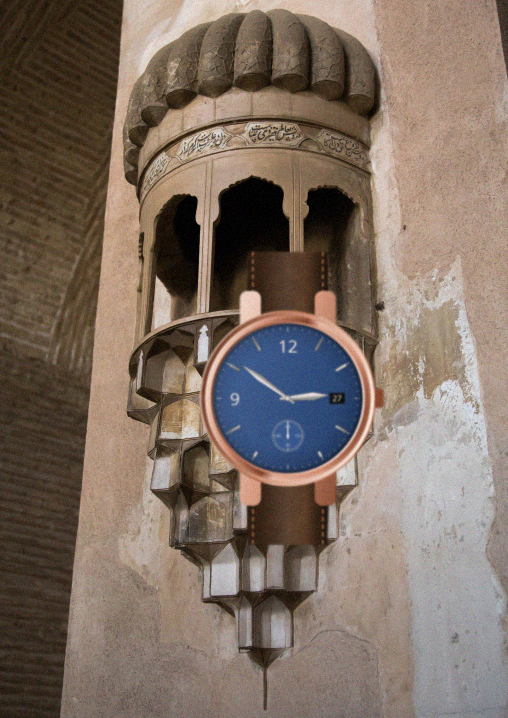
2:51
